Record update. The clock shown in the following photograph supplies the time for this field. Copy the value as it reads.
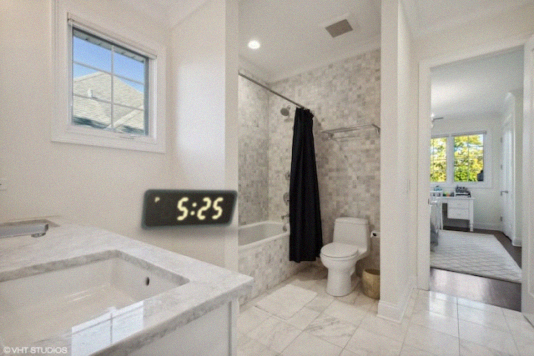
5:25
